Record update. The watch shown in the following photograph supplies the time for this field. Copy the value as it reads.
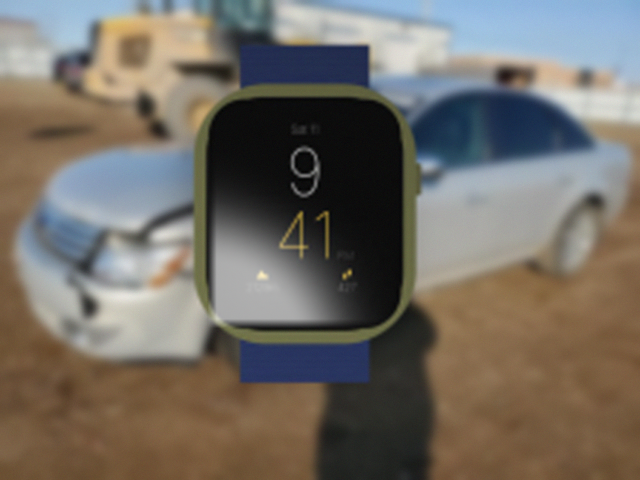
9:41
